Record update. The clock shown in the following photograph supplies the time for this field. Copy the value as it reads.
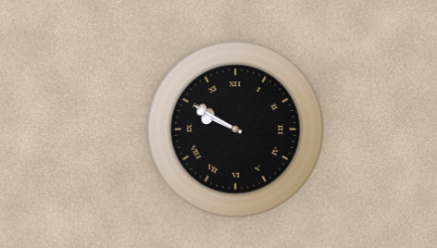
9:50
